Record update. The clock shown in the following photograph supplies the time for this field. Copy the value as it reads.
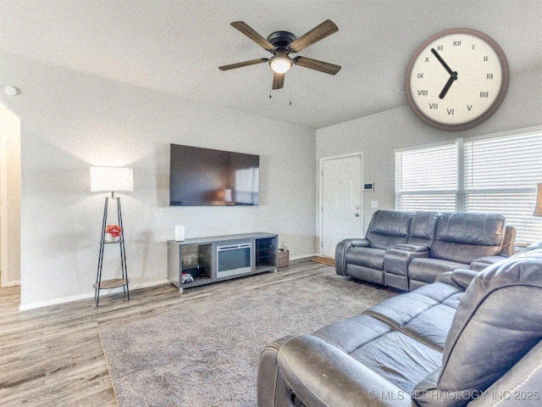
6:53
